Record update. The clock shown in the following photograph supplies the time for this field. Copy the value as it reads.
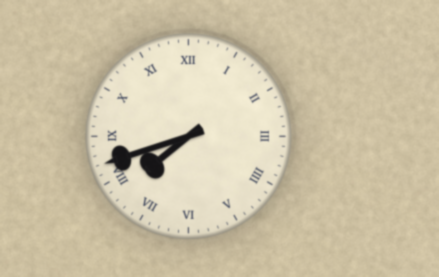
7:42
